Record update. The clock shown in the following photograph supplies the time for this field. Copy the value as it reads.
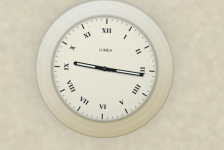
9:16
